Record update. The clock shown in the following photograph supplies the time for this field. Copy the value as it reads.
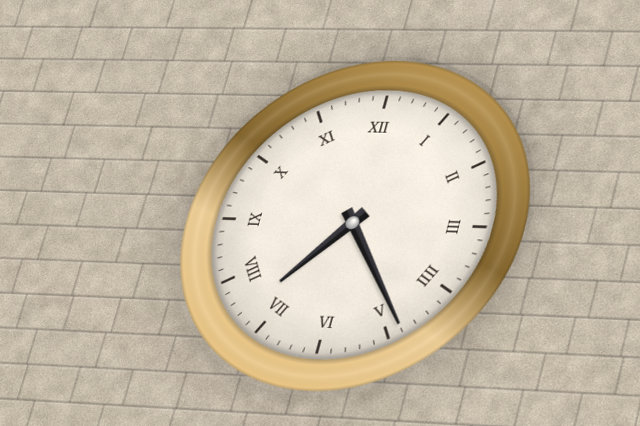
7:24
